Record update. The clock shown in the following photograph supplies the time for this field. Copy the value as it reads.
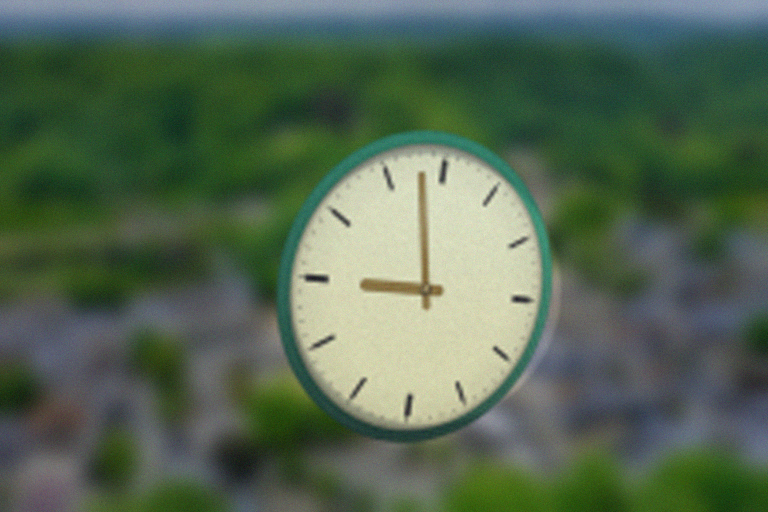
8:58
